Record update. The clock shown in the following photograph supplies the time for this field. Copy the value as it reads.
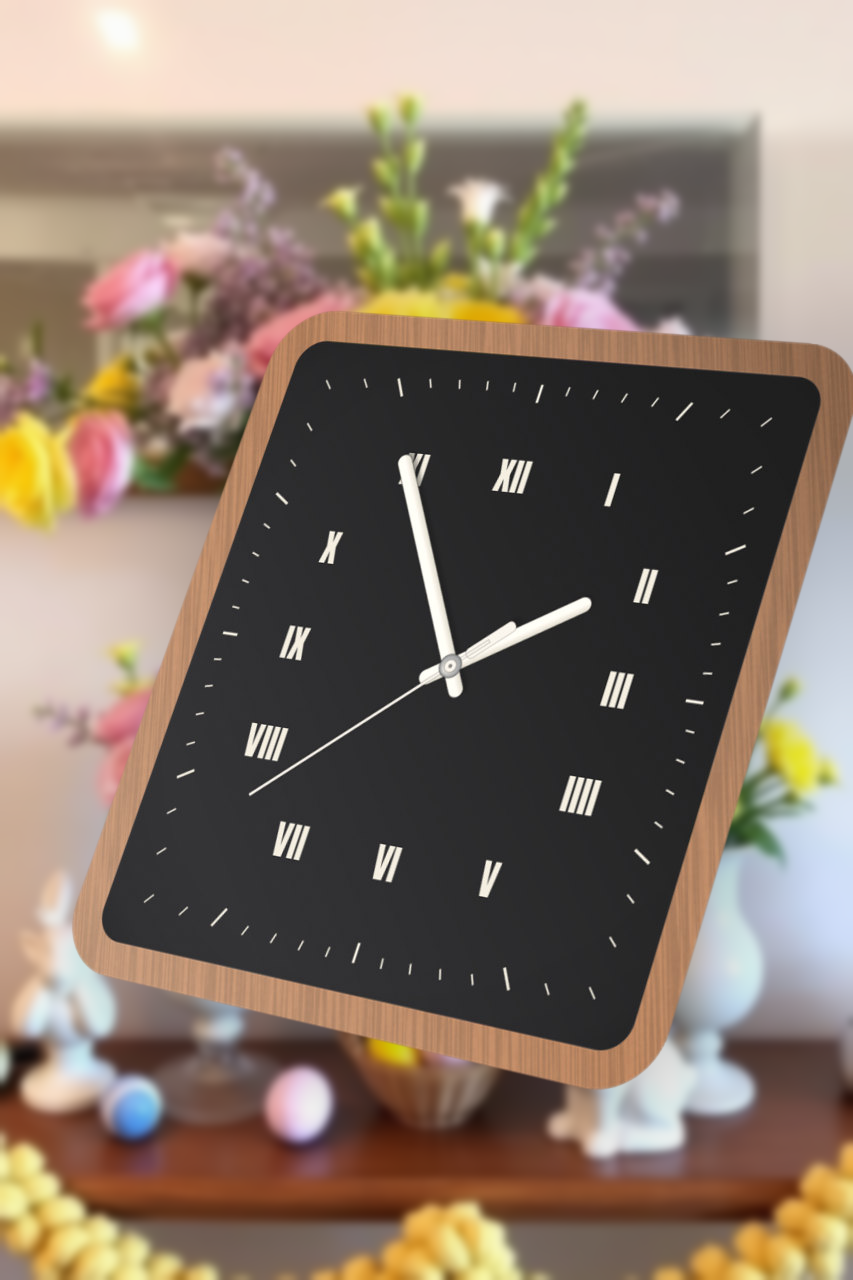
1:54:38
